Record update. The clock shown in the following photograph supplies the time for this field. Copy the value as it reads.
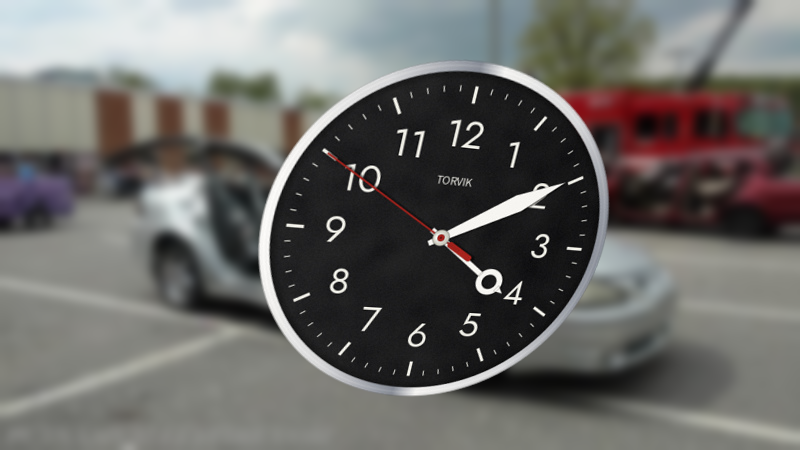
4:09:50
